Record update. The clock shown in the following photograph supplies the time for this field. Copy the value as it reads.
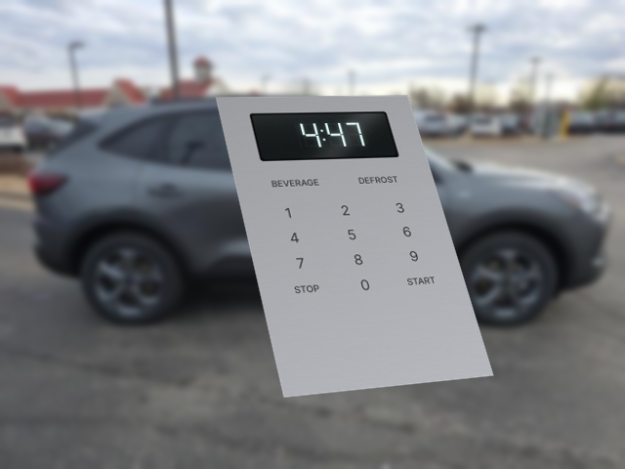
4:47
